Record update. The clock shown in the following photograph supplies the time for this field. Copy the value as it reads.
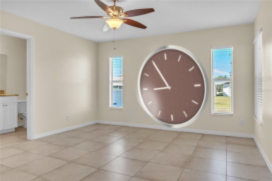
8:55
